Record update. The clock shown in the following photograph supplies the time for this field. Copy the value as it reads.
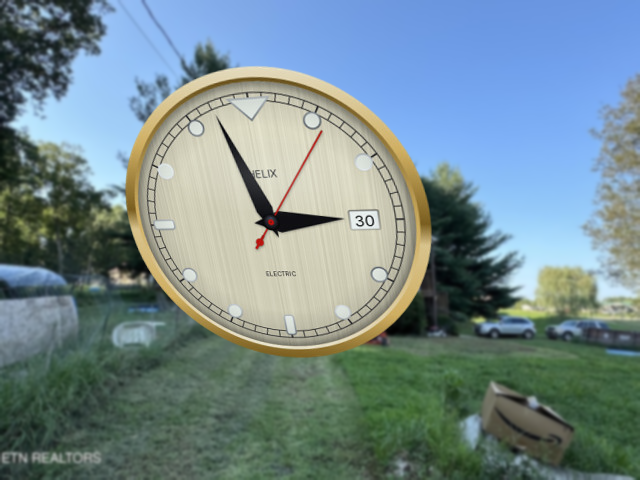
2:57:06
